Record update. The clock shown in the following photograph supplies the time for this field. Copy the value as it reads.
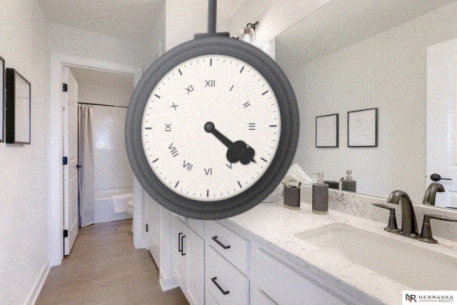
4:21
